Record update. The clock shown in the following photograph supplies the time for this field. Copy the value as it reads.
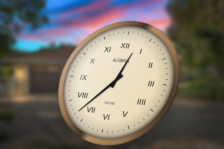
12:37
